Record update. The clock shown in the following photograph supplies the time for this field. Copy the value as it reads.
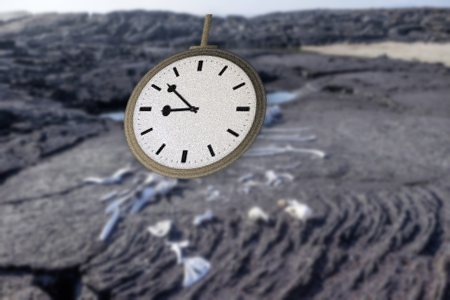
8:52
